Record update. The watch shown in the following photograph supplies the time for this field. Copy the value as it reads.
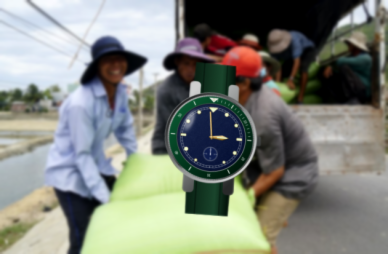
2:59
